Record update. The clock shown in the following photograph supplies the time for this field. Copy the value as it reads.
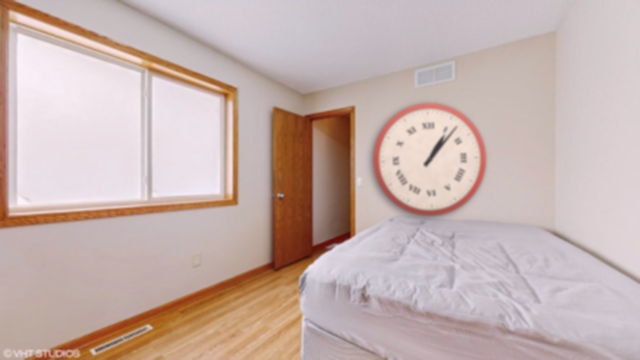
1:07
